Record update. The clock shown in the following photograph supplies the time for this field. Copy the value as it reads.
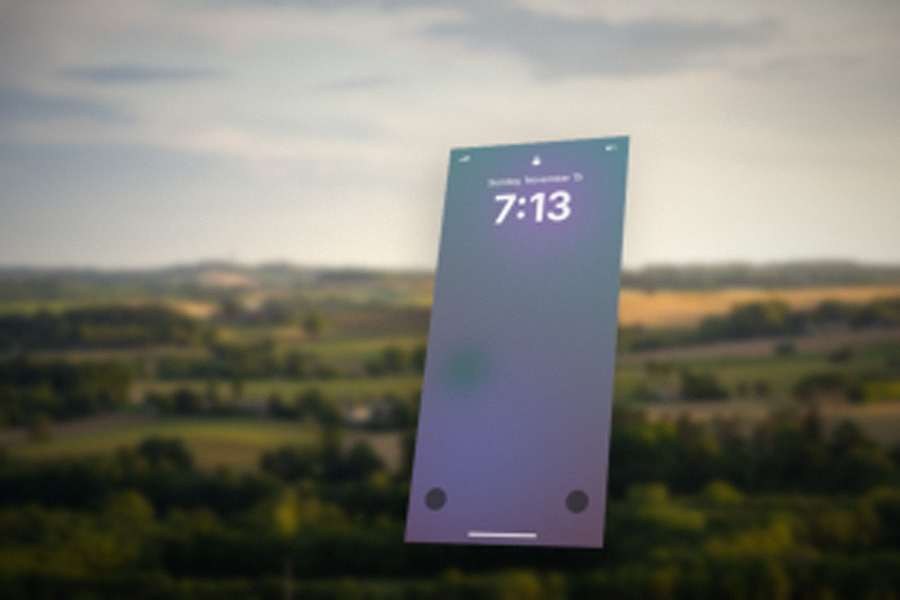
7:13
